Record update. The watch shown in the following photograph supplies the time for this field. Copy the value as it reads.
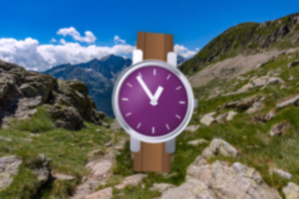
12:54
